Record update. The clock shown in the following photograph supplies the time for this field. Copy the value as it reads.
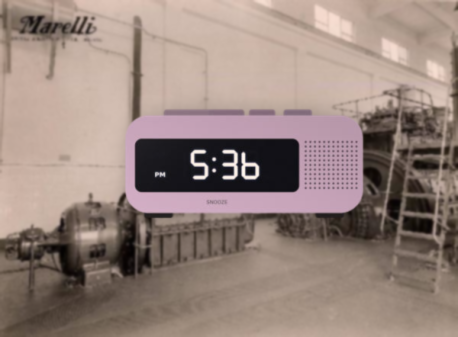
5:36
